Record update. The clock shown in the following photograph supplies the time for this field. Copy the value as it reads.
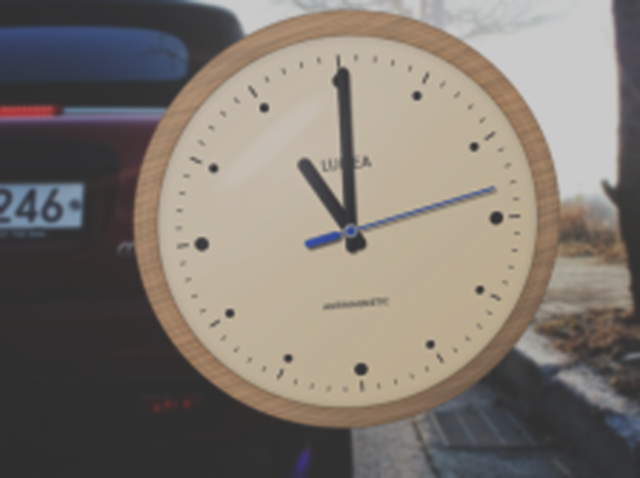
11:00:13
